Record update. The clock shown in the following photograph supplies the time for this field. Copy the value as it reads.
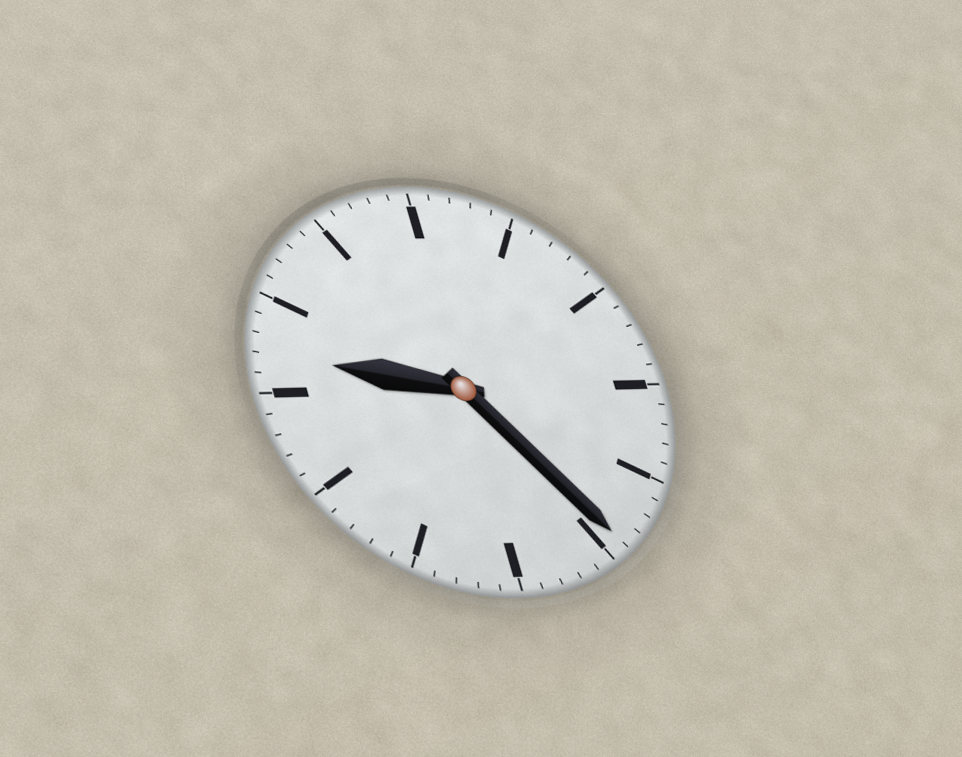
9:24
